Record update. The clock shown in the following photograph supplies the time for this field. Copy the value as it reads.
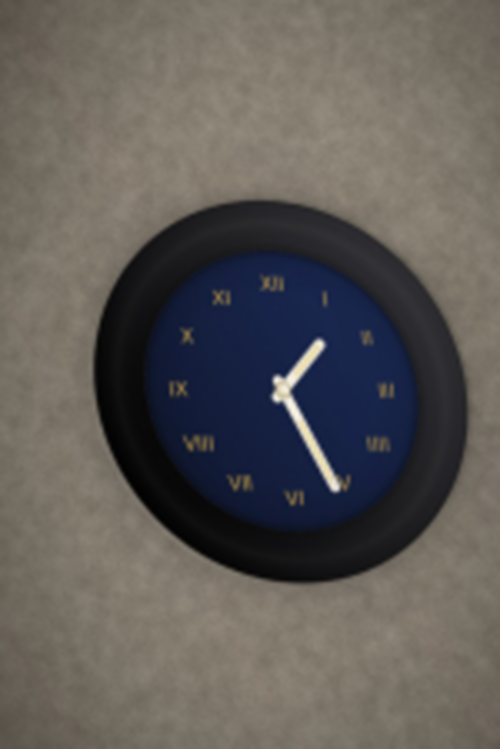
1:26
